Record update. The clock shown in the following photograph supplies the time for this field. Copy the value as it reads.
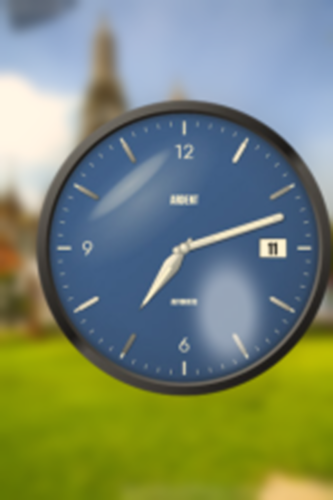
7:12
